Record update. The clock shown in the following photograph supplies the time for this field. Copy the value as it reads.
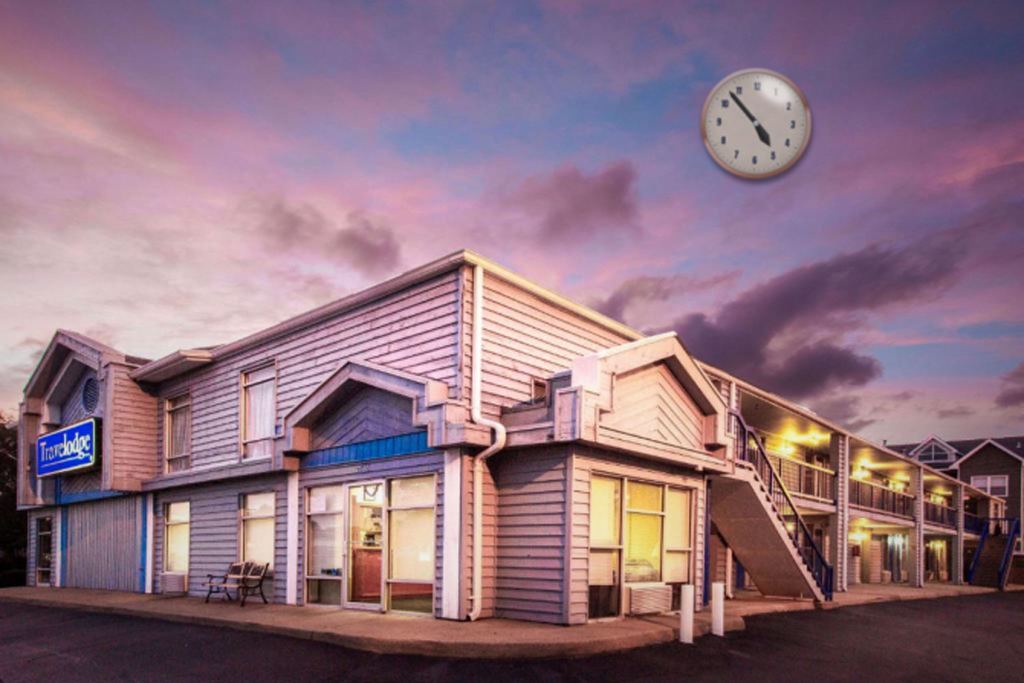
4:53
